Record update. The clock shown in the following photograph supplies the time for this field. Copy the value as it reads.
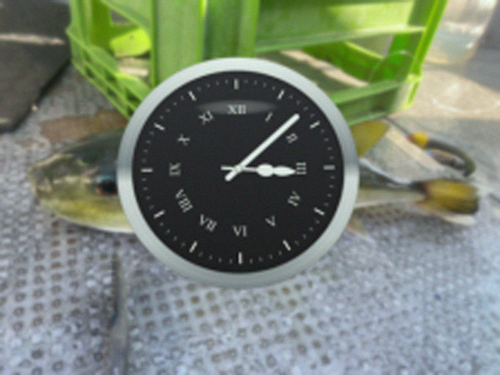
3:08
